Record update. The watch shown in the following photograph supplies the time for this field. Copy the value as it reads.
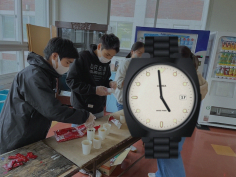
4:59
